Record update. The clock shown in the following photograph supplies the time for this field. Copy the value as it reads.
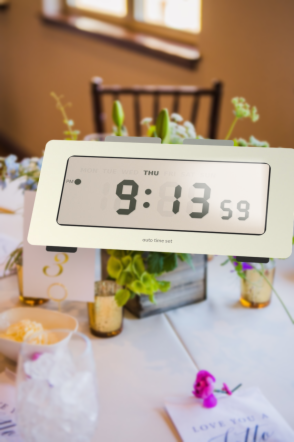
9:13:59
